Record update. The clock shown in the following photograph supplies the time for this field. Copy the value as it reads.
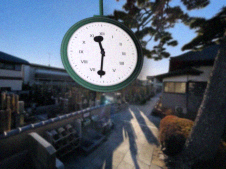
11:31
